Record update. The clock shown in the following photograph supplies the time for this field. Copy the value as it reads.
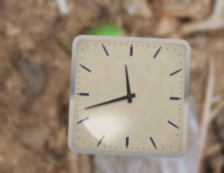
11:42
